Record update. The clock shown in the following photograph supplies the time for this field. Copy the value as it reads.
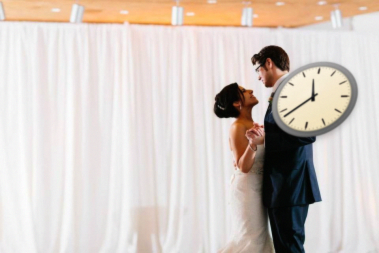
11:38
